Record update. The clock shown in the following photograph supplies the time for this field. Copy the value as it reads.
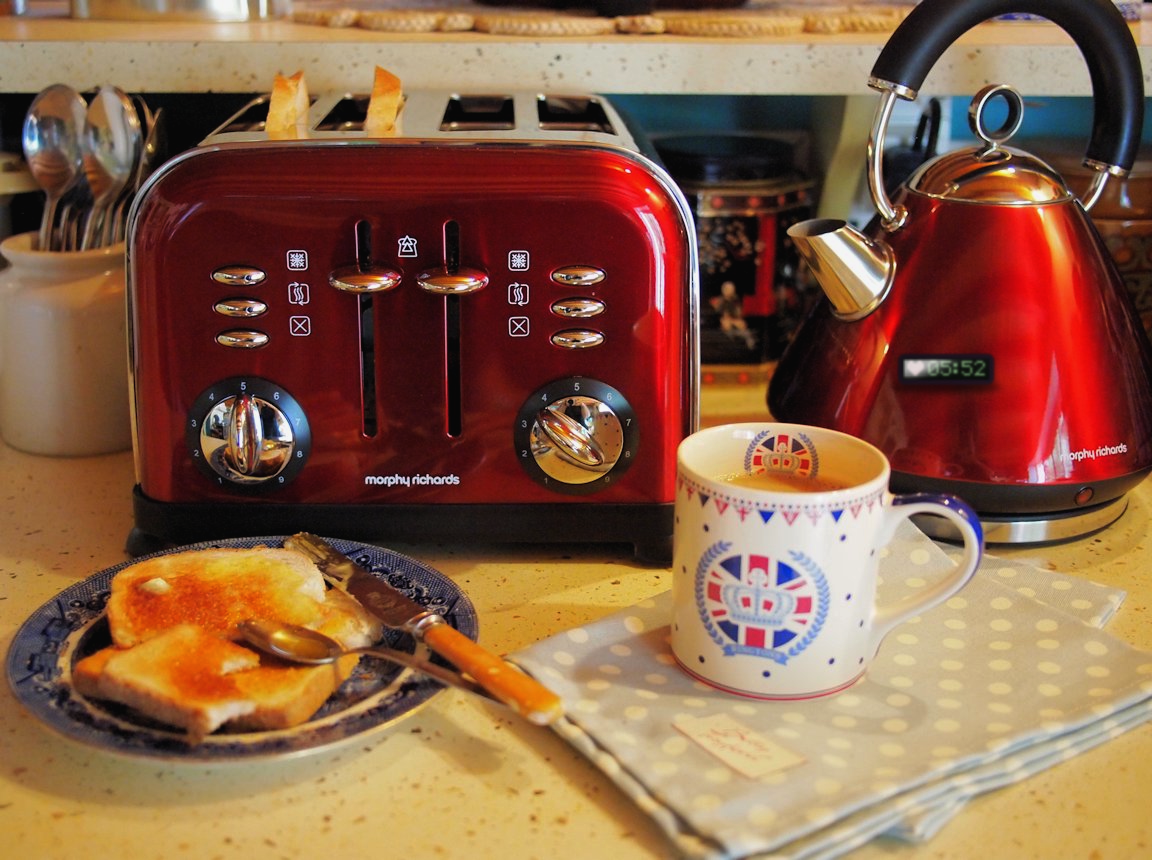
5:52
